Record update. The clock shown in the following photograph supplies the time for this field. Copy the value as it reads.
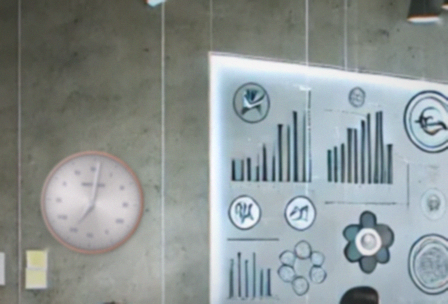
7:01
